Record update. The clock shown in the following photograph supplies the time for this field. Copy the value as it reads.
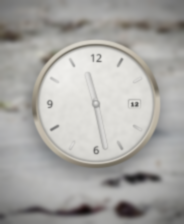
11:28
